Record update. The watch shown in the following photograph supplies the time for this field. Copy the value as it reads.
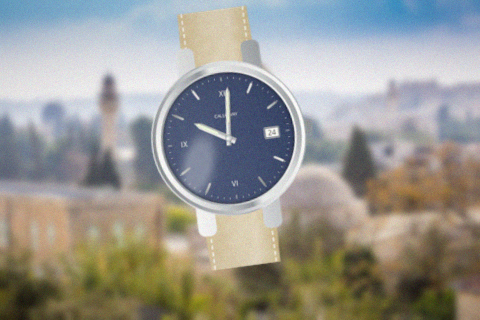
10:01
